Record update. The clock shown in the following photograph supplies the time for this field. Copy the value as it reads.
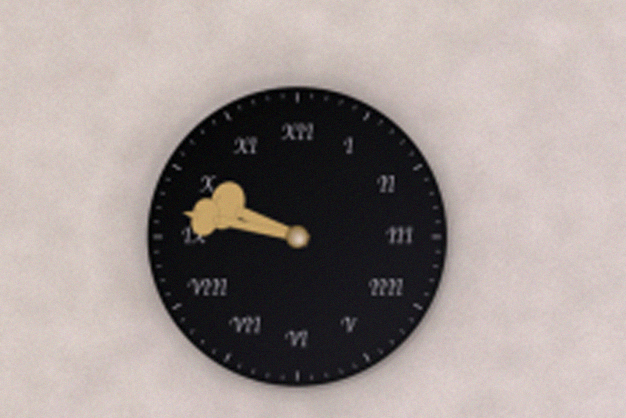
9:47
